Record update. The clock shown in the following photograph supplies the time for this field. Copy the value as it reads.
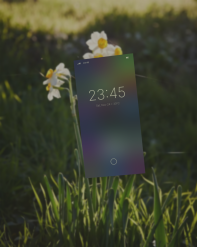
23:45
